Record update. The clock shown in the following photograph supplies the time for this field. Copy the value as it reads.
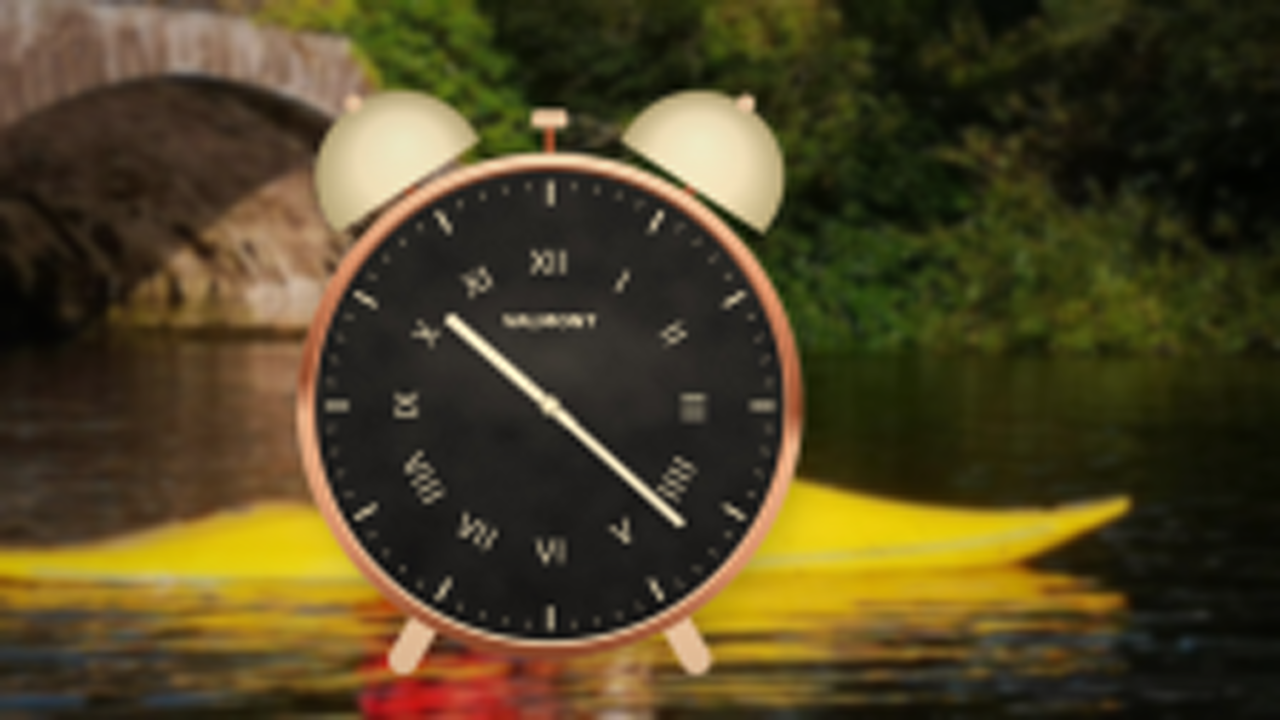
10:22
